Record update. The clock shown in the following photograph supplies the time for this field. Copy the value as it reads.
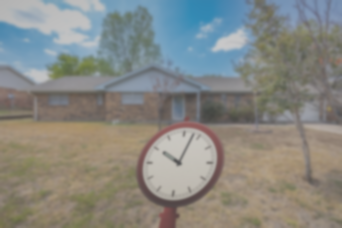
10:03
